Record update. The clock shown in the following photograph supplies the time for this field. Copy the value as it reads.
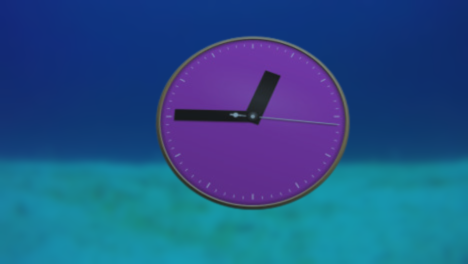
12:45:16
